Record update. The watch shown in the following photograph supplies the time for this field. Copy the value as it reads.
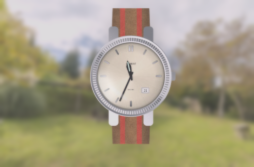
11:34
